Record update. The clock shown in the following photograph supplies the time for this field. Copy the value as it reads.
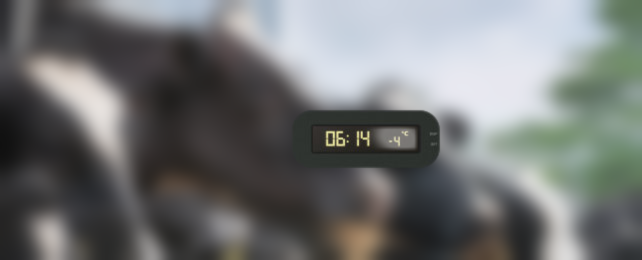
6:14
